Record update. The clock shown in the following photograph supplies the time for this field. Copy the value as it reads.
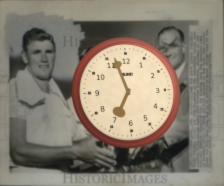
6:57
